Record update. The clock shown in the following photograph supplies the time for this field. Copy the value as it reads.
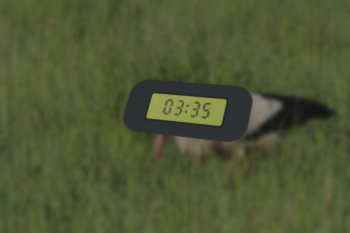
3:35
